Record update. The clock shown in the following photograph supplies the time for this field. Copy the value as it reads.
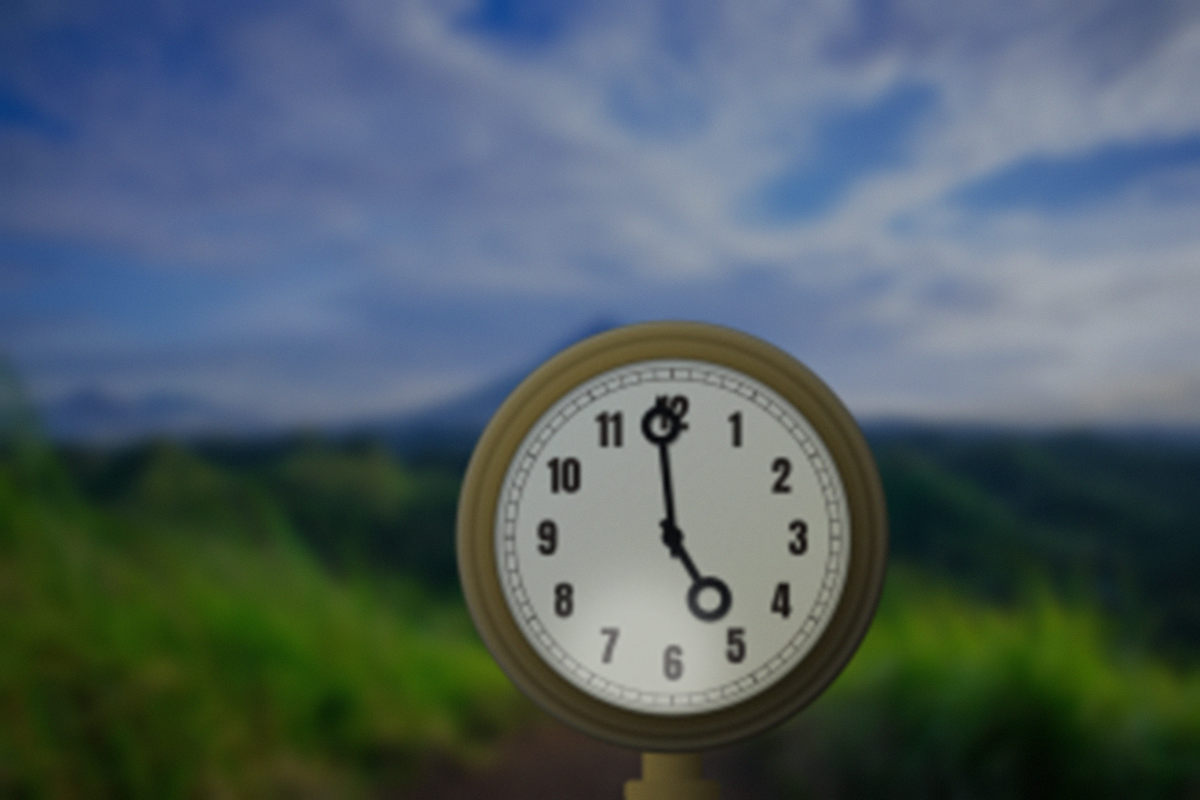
4:59
